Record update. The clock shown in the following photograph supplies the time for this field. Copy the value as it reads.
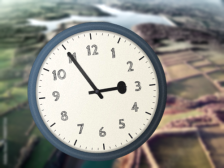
2:55
